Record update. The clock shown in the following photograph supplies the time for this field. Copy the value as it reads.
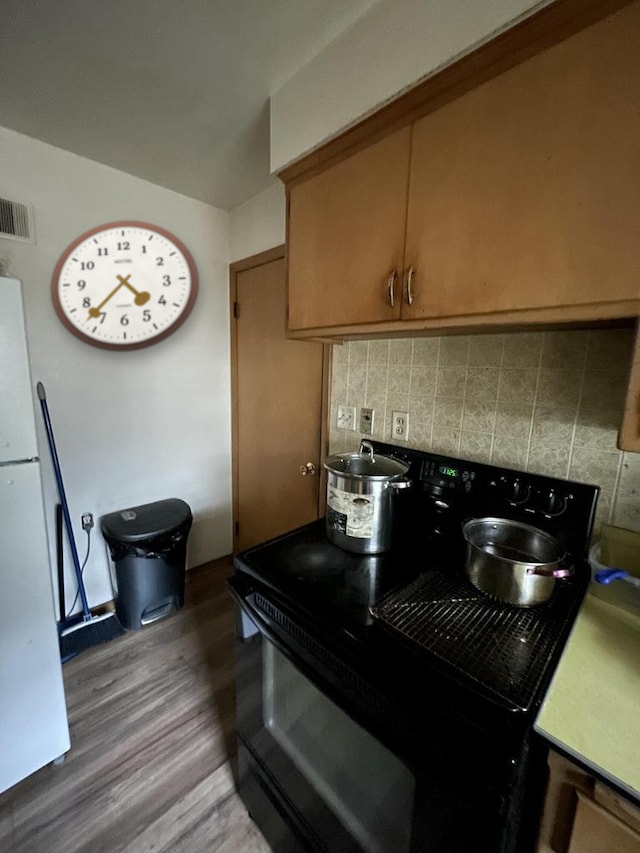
4:37
